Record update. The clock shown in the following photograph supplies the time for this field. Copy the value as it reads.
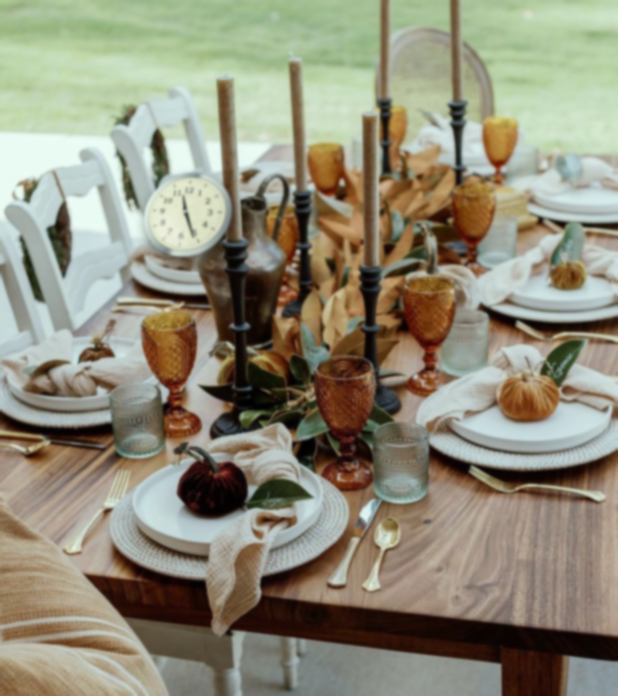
11:26
